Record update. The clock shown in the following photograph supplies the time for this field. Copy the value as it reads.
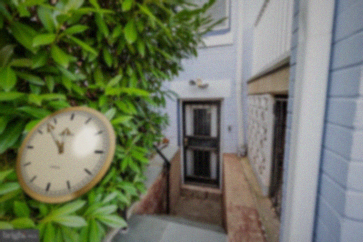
11:53
